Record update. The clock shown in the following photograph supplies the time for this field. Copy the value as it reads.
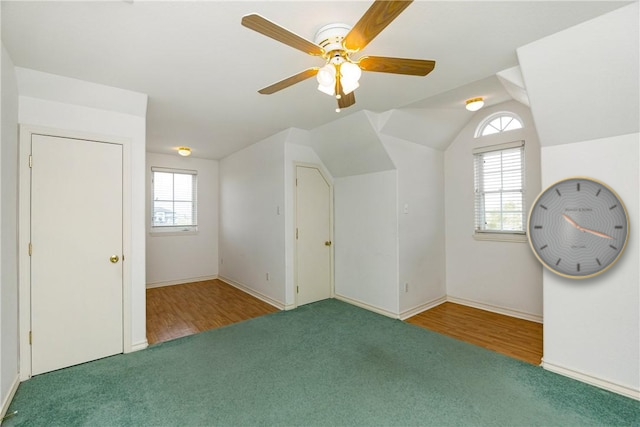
10:18
